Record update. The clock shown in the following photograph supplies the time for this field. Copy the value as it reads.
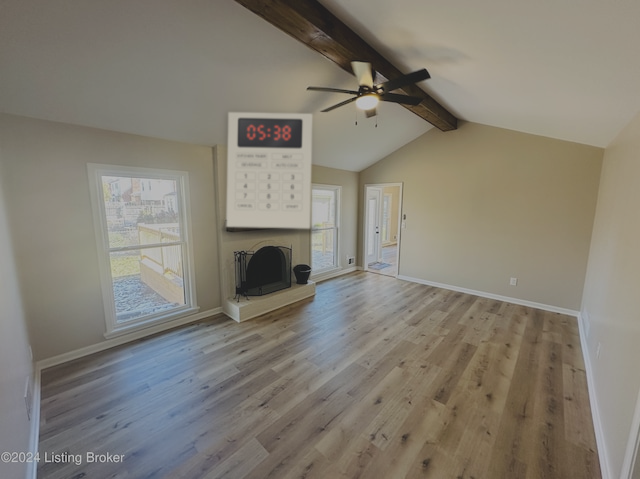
5:38
